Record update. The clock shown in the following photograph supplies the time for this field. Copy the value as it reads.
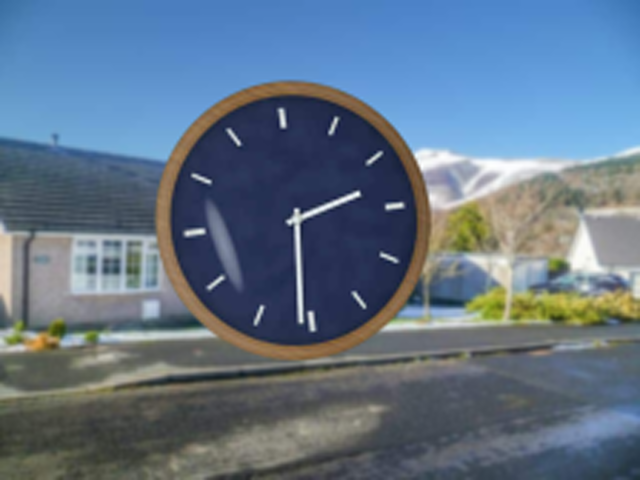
2:31
